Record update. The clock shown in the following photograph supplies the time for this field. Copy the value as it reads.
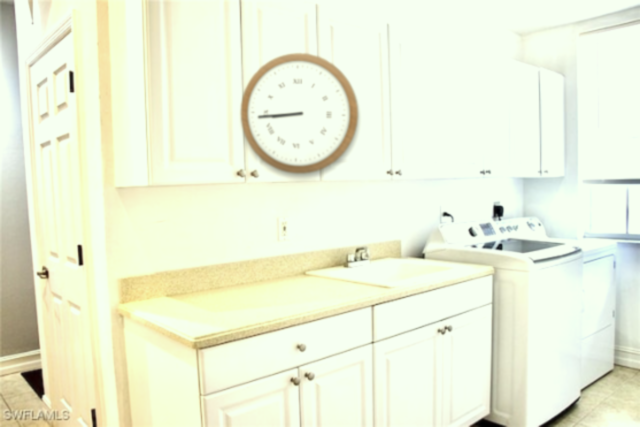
8:44
